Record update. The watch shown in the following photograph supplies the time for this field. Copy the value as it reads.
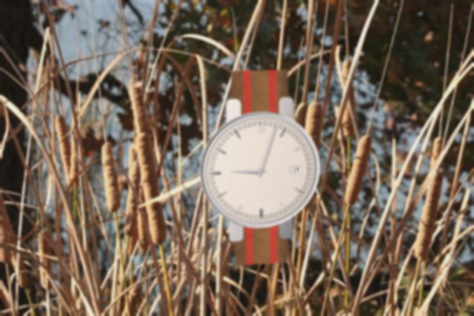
9:03
